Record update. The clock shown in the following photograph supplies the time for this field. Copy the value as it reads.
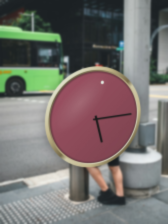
5:13
